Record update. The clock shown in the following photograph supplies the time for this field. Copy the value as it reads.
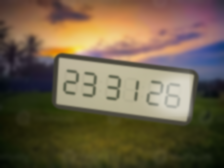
23:31:26
